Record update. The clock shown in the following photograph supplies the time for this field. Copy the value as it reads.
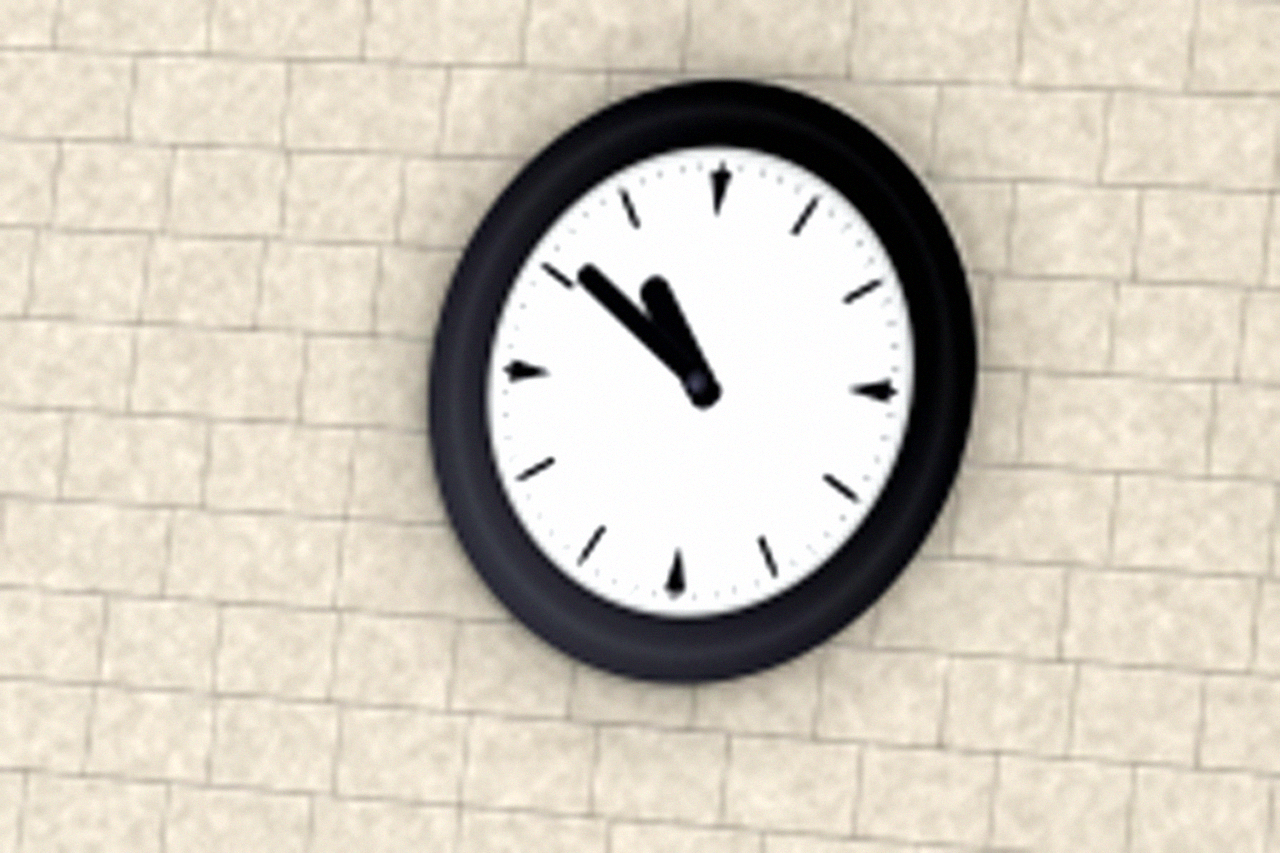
10:51
